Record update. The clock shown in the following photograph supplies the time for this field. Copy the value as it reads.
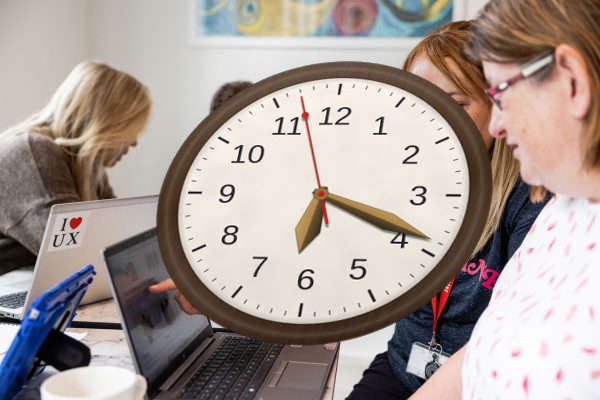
6:18:57
